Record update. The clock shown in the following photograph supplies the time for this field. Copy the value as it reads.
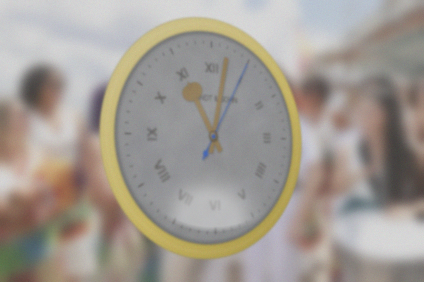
11:02:05
